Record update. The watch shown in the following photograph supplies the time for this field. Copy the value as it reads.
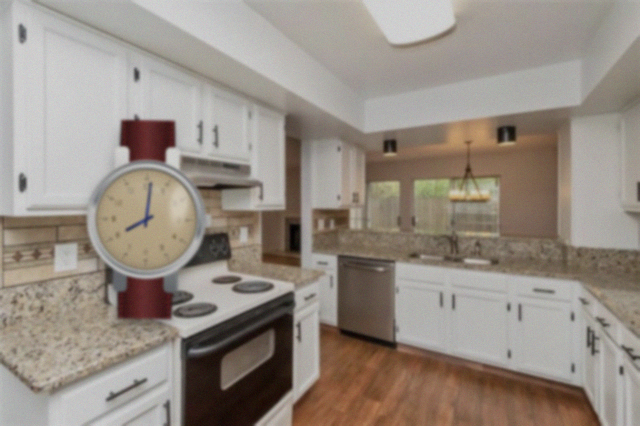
8:01
